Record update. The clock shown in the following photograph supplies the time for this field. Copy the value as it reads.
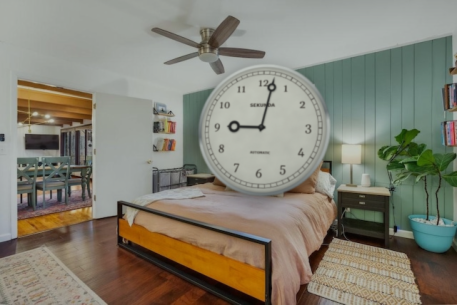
9:02
